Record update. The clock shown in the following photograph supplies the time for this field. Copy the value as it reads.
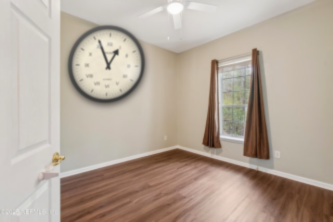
12:56
